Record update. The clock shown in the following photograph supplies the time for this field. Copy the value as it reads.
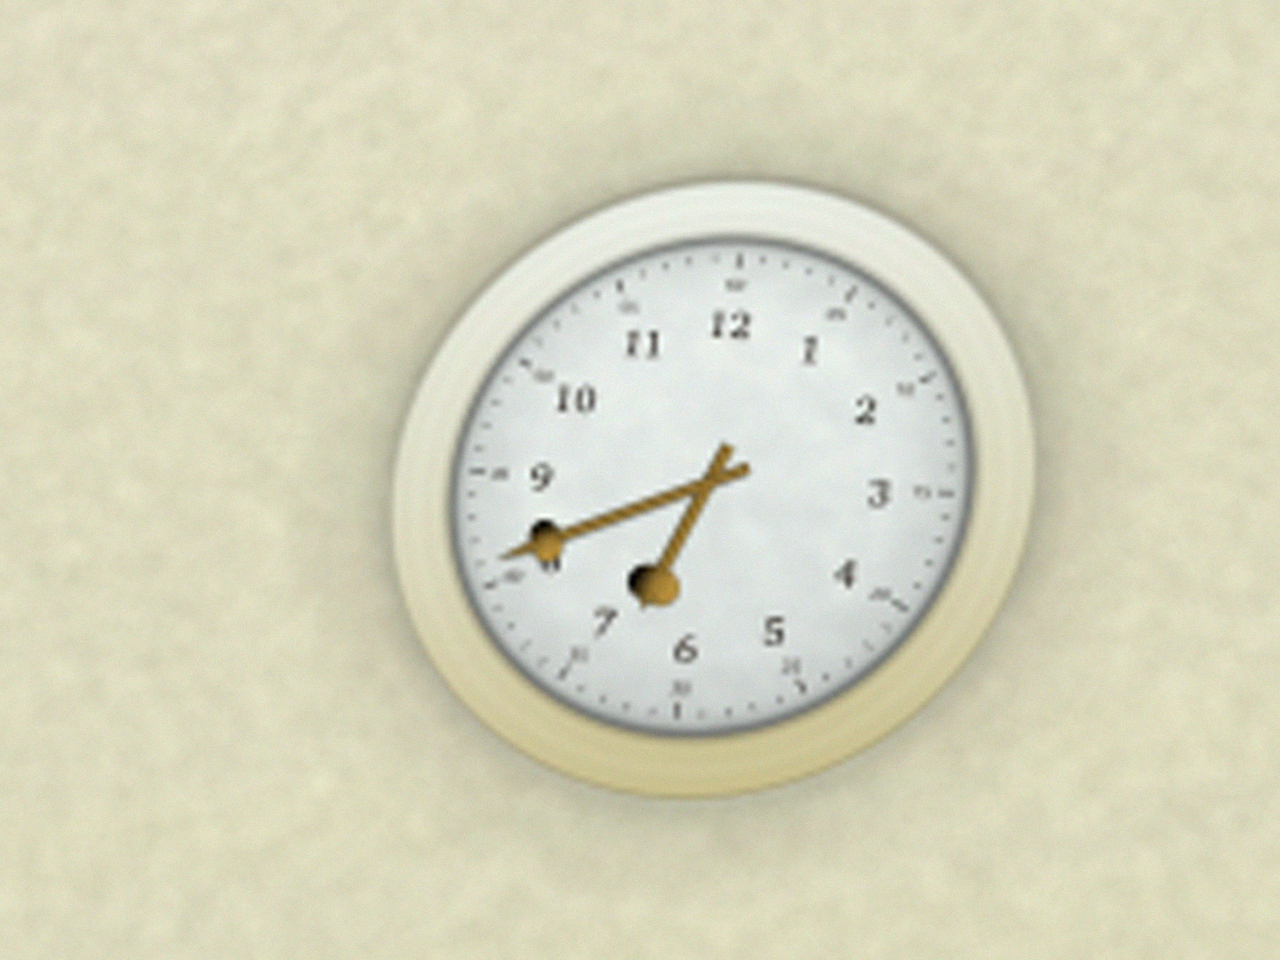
6:41
